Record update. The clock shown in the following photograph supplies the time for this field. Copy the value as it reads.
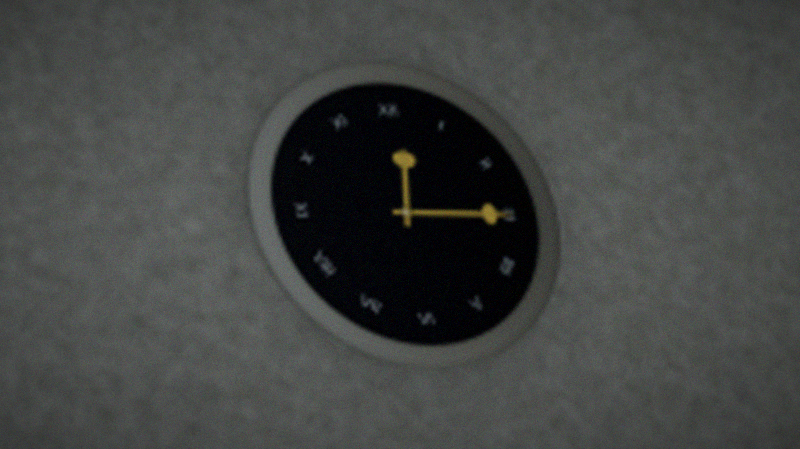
12:15
